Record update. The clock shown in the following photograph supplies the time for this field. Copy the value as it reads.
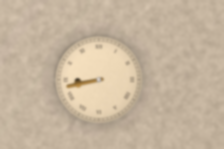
8:43
